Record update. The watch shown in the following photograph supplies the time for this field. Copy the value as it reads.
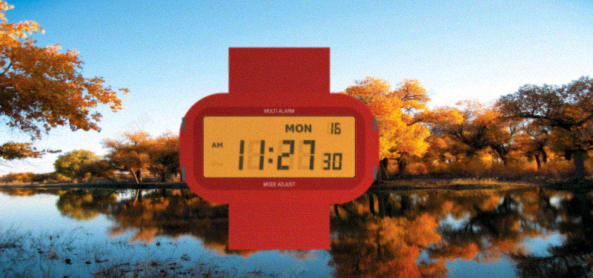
11:27:30
